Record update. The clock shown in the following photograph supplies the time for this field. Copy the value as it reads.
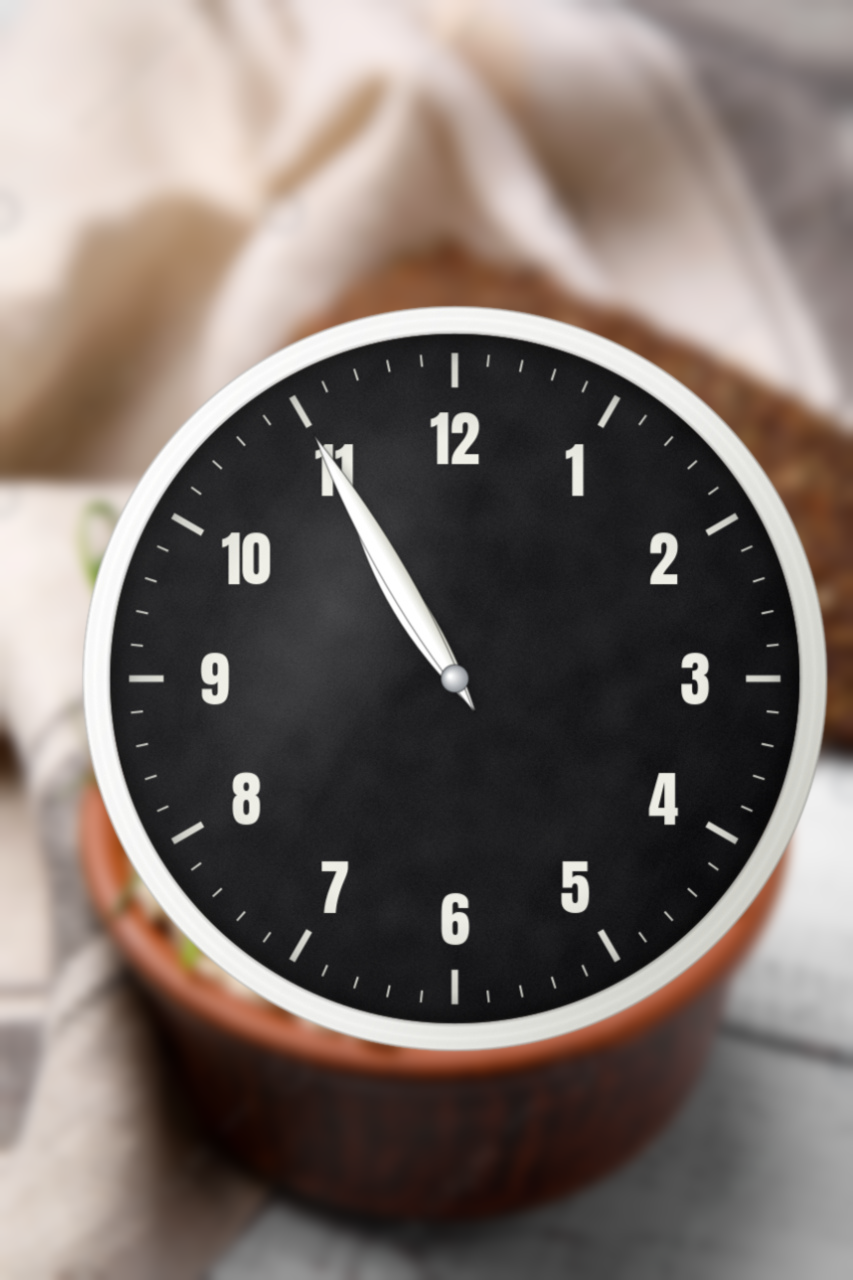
10:55
